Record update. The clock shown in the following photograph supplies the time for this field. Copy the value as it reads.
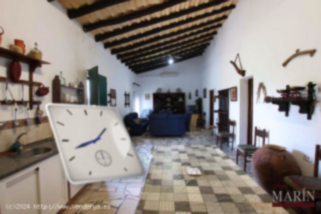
1:42
